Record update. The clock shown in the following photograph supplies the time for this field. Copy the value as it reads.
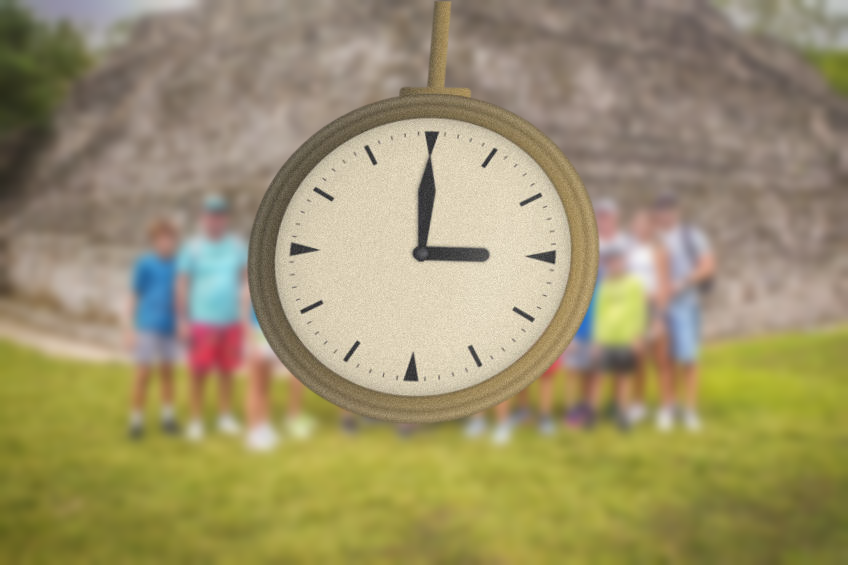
3:00
